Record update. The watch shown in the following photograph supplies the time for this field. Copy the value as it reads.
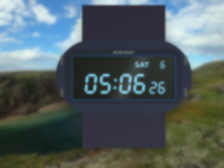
5:06:26
